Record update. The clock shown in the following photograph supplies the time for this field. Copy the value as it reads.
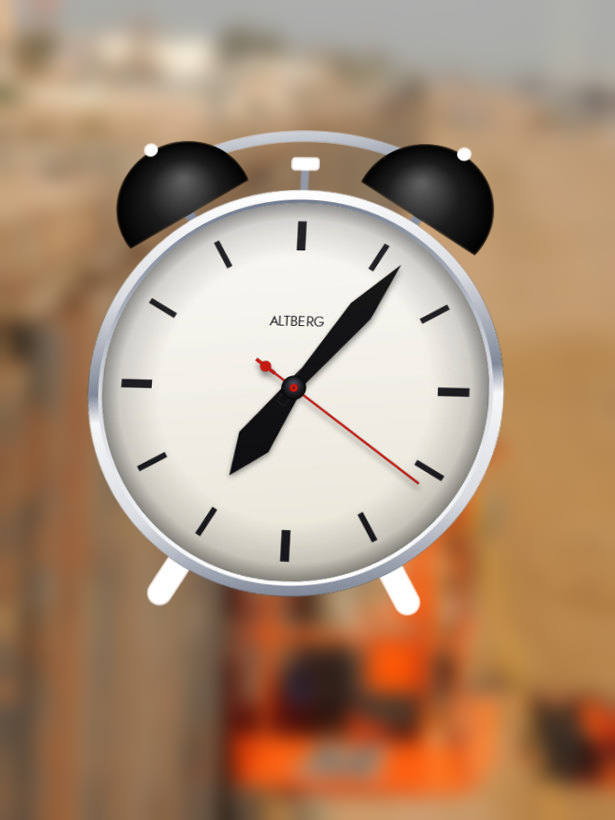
7:06:21
